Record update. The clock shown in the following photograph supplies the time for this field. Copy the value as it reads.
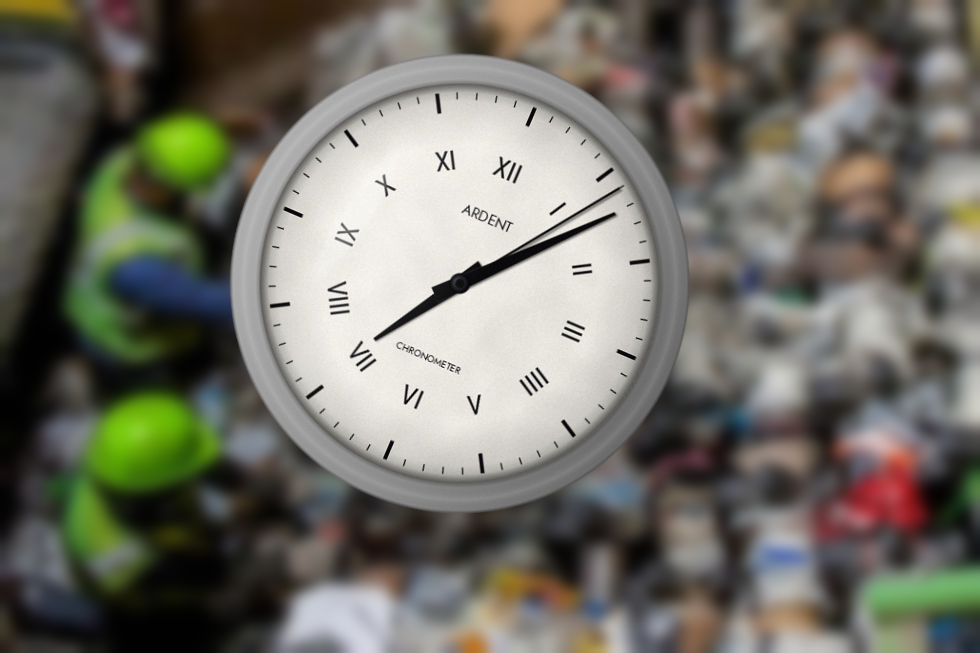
7:07:06
